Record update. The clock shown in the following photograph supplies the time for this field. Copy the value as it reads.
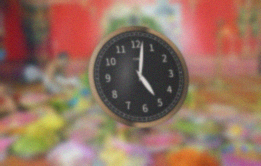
5:02
